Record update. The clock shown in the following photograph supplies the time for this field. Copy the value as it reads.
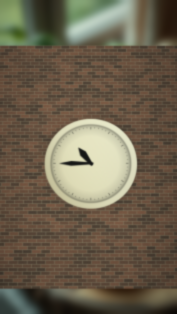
10:45
